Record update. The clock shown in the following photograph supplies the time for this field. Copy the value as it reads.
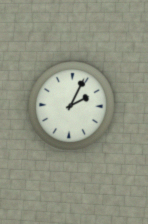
2:04
